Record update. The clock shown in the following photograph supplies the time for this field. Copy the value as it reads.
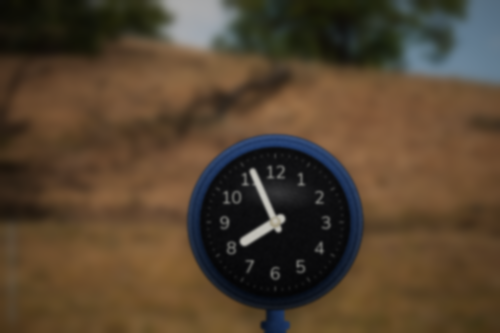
7:56
